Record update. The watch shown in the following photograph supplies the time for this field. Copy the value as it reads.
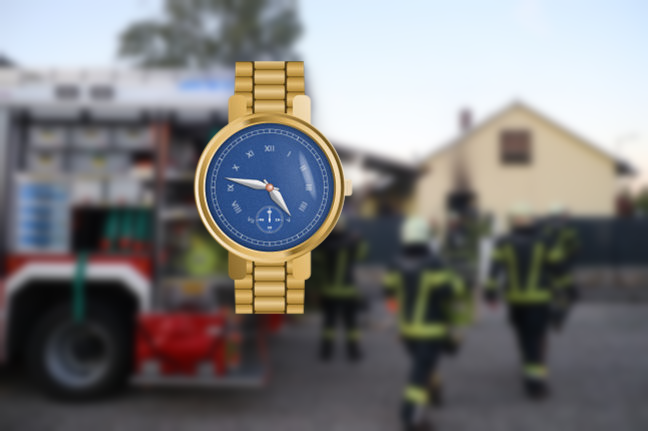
4:47
